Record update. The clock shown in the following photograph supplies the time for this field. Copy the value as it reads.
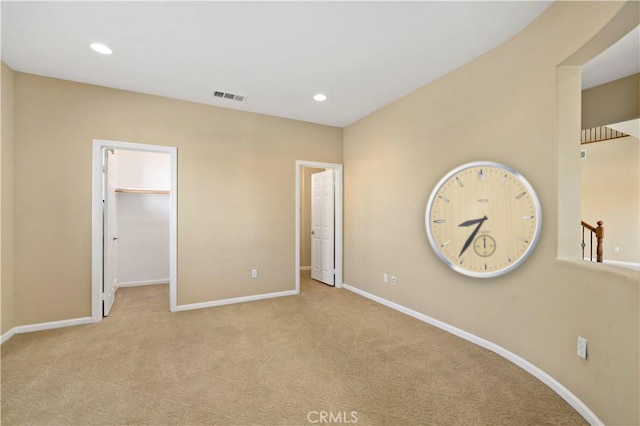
8:36
